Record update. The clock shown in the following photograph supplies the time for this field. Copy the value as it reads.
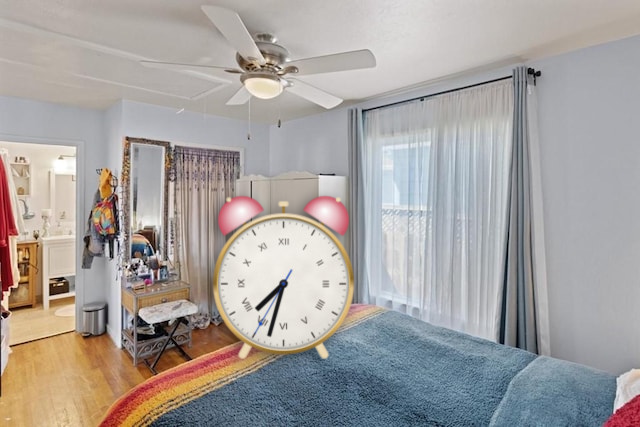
7:32:35
